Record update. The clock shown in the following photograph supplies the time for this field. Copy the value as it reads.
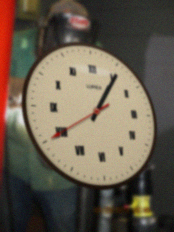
1:05:40
